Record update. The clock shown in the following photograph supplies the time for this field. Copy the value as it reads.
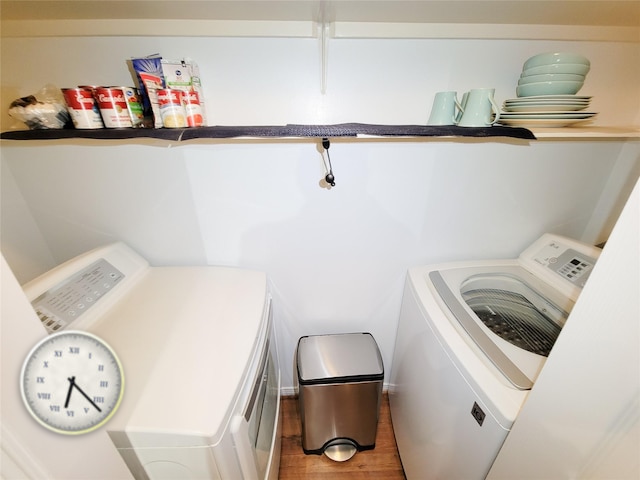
6:22
